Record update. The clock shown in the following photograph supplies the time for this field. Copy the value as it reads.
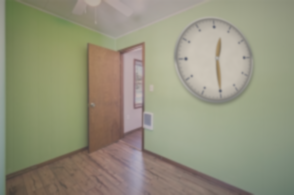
12:30
